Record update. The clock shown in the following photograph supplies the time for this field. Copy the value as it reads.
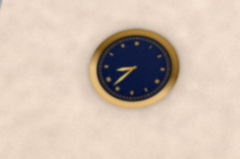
8:37
